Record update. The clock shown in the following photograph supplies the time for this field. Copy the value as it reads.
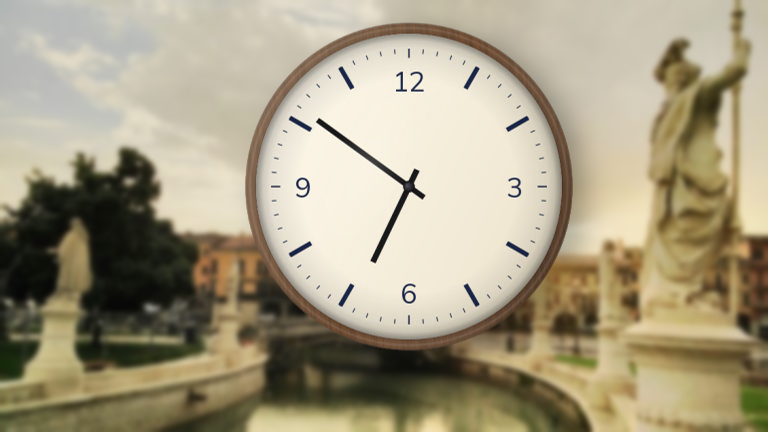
6:51
